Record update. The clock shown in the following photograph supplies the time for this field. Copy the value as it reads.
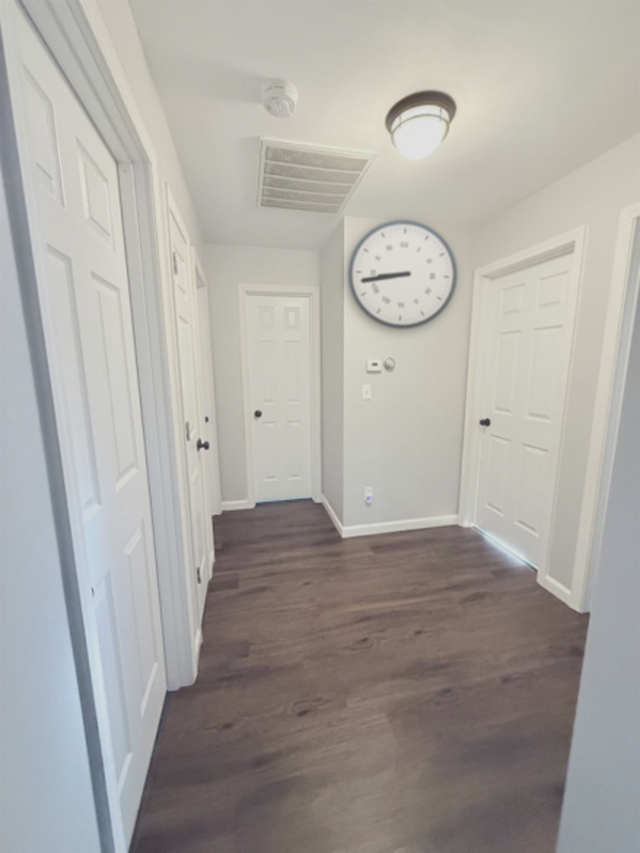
8:43
